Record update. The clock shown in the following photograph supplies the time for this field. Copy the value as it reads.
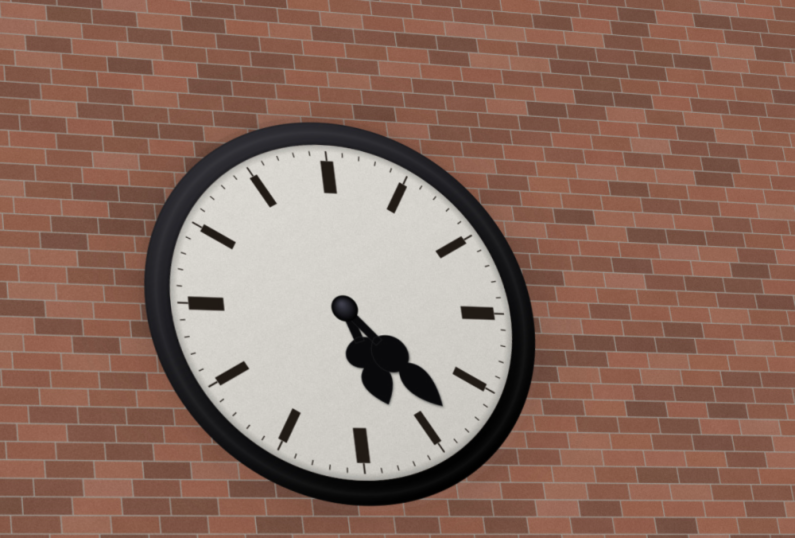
5:23
